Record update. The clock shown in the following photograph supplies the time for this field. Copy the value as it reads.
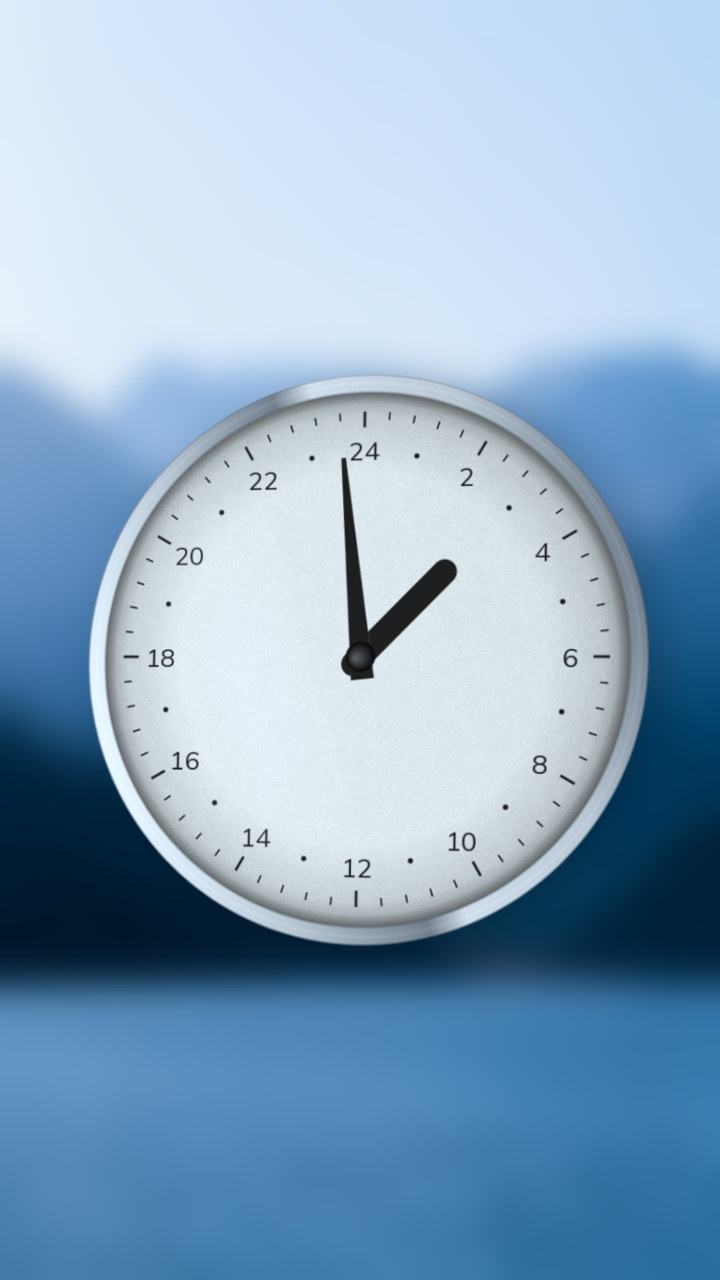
2:59
